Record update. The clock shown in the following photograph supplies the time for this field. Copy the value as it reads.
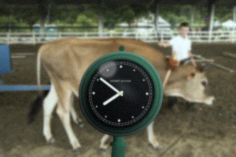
7:51
